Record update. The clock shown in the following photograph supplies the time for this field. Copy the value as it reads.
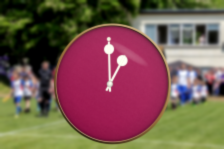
1:00
